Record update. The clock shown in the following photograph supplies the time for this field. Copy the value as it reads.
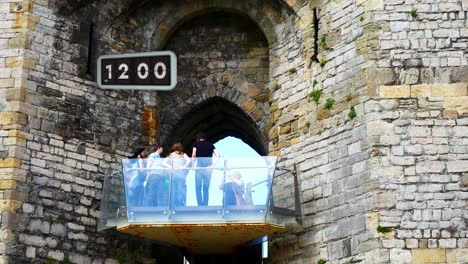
12:00
